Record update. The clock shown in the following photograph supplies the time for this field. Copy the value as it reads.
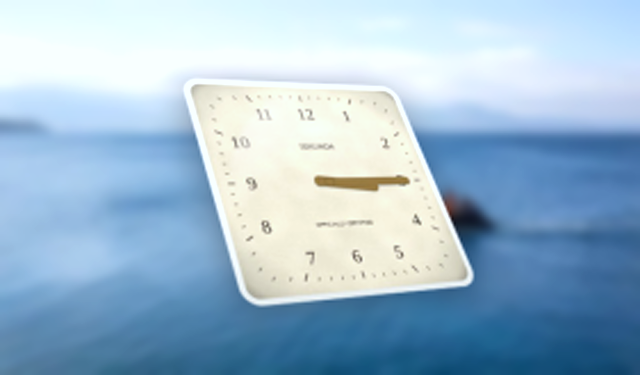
3:15
